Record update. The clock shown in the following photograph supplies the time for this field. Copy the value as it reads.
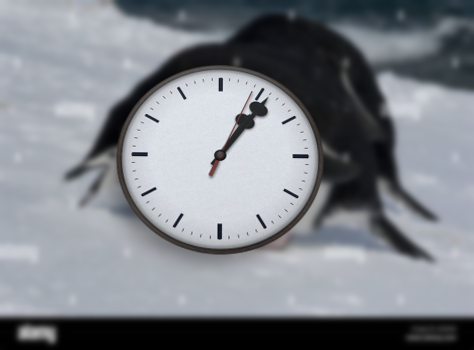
1:06:04
